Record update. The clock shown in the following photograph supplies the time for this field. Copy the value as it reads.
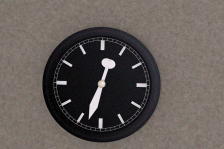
12:33
